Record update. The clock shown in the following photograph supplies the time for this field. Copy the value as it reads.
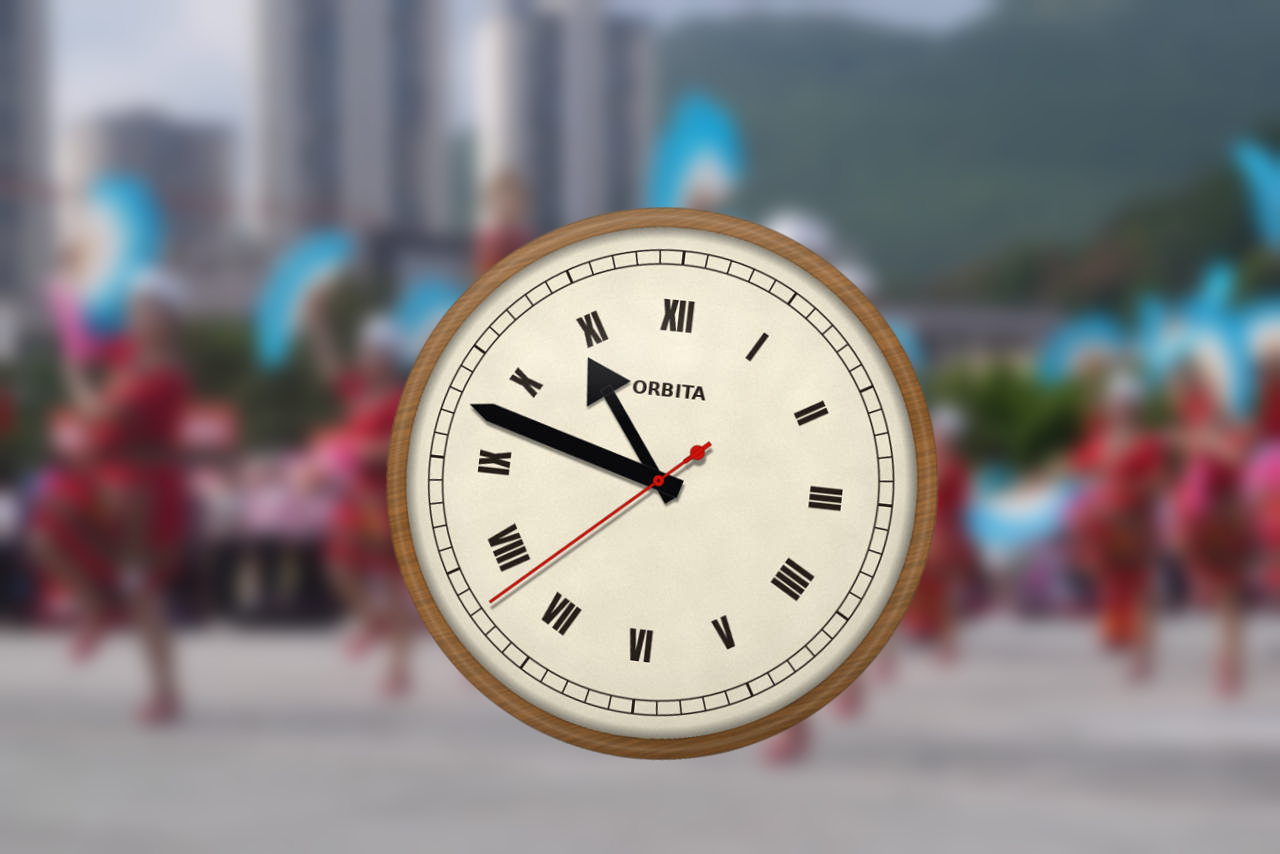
10:47:38
